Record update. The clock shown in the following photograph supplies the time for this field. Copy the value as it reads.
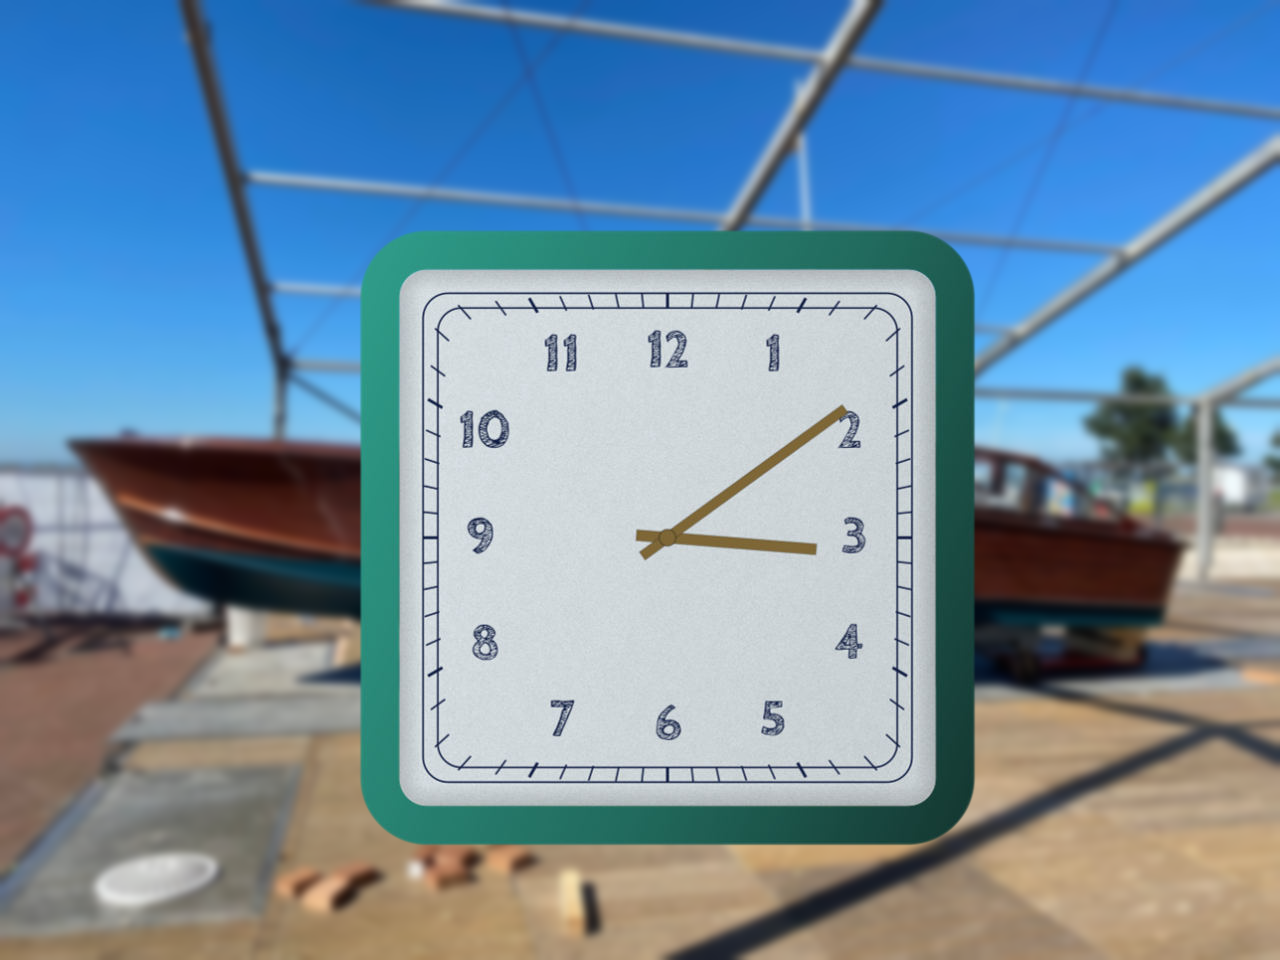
3:09
